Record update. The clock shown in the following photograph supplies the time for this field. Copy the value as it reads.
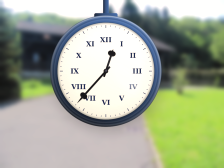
12:37
